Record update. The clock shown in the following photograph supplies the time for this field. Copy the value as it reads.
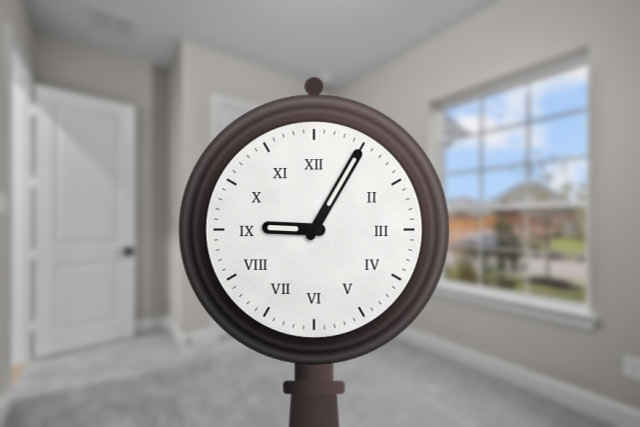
9:05
